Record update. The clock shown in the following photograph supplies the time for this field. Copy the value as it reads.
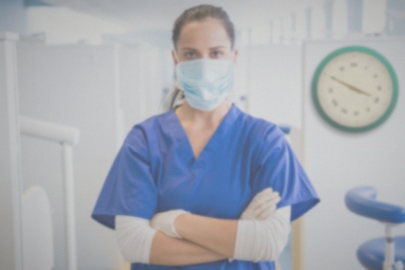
3:50
